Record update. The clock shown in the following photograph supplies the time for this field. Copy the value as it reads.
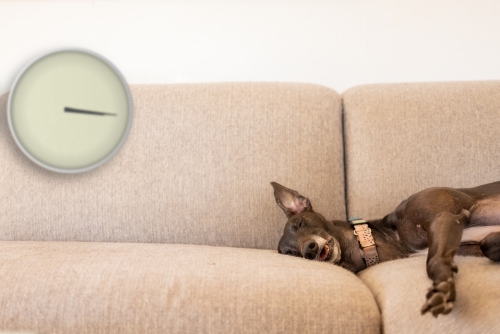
3:16
